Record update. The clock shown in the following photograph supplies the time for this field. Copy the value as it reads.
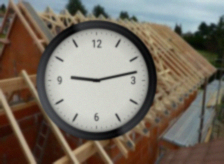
9:13
